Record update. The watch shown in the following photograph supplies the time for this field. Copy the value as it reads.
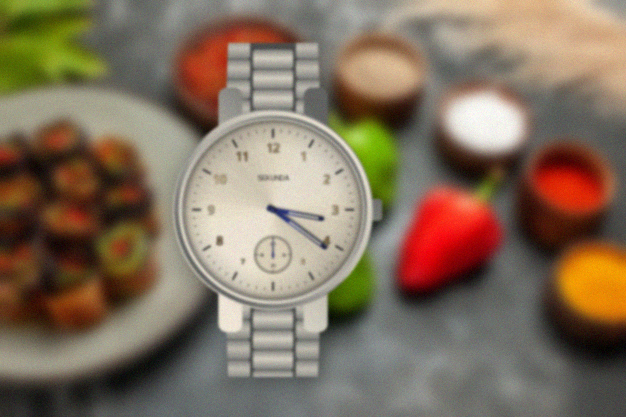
3:21
